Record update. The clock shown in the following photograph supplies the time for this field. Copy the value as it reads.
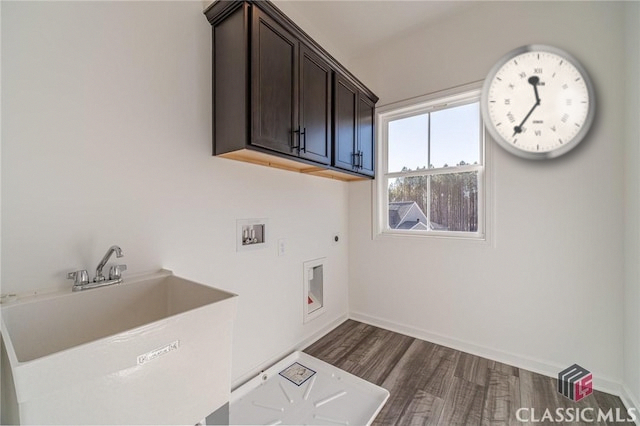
11:36
